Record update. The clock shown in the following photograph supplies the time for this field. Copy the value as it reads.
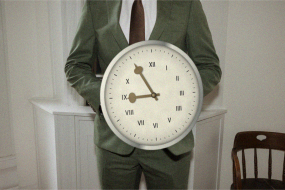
8:55
